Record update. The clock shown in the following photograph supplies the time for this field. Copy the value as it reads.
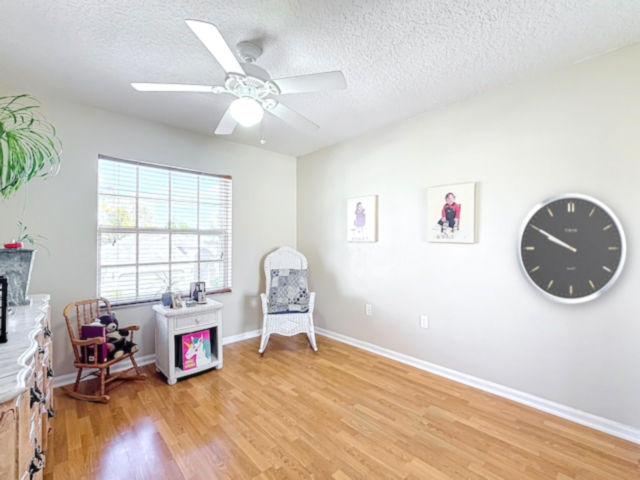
9:50
